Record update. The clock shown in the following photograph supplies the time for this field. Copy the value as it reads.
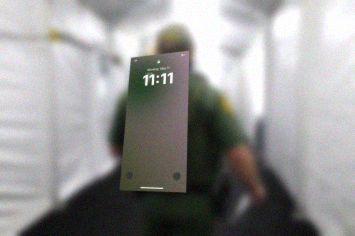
11:11
